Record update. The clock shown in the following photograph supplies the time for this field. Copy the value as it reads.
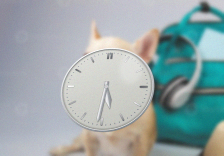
5:31
